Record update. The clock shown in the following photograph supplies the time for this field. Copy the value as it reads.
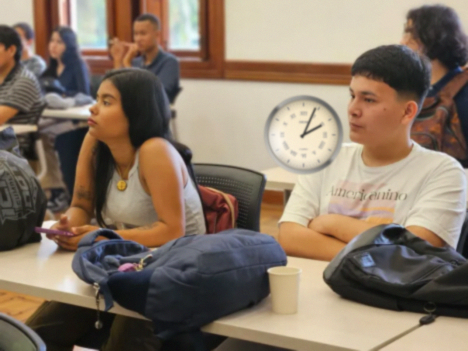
2:04
